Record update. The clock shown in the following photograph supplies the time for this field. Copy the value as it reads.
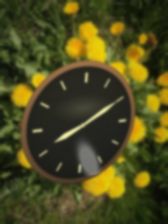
8:10
